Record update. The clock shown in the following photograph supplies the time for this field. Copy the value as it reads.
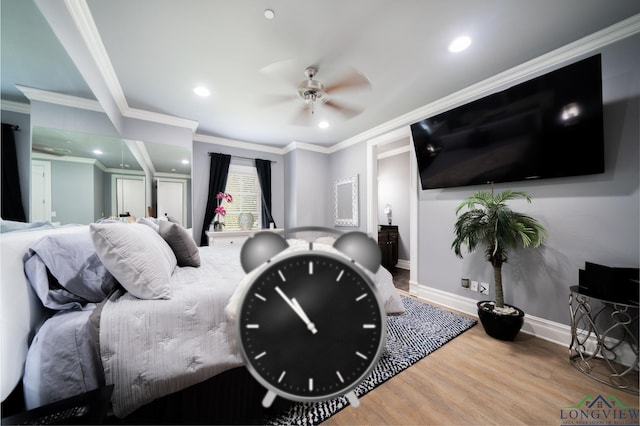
10:53
